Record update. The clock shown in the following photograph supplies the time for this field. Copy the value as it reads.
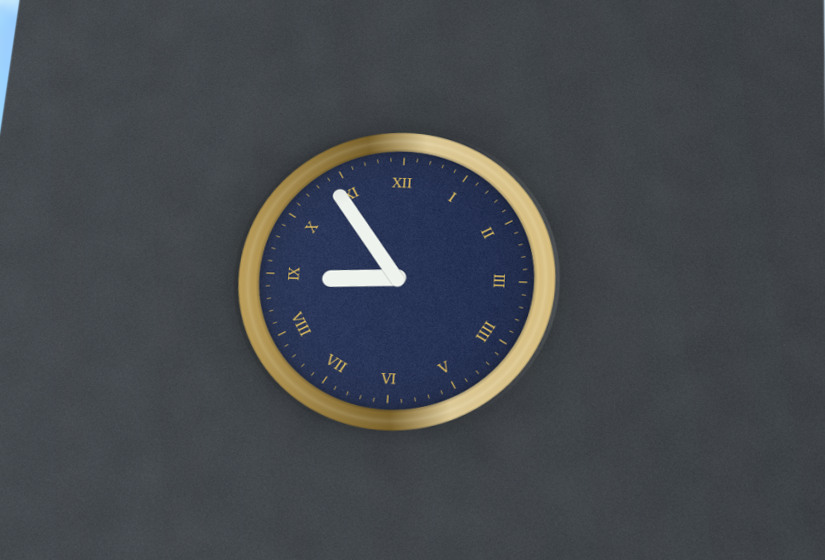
8:54
